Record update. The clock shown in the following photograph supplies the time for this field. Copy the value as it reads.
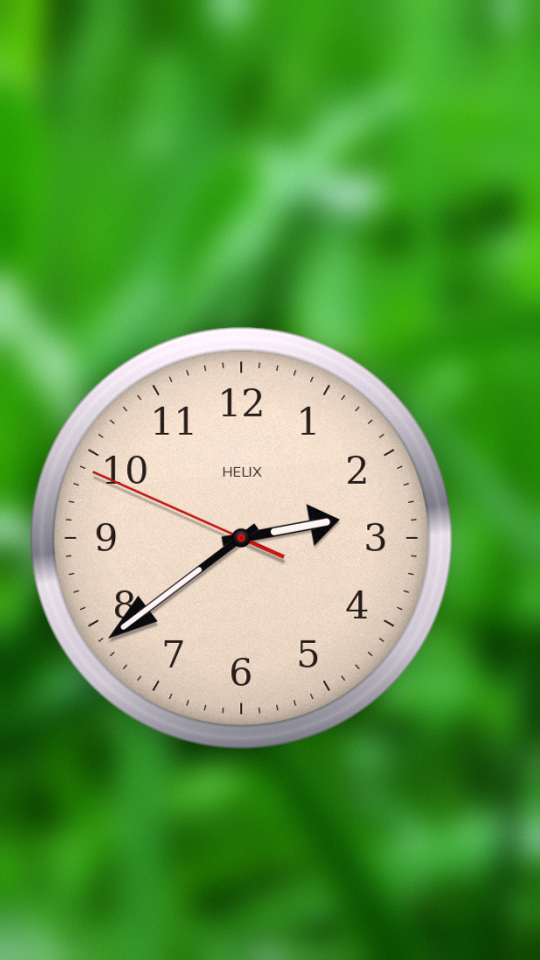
2:38:49
